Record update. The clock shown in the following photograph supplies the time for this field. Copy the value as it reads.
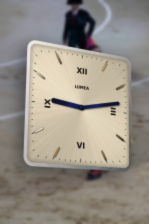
9:13
